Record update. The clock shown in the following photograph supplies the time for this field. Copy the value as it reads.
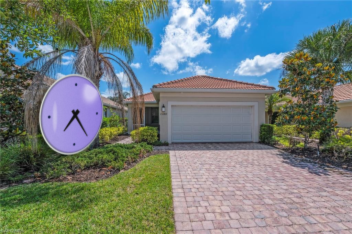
7:24
